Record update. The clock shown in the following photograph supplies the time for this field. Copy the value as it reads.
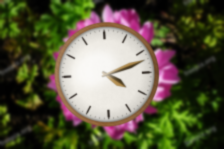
4:12
